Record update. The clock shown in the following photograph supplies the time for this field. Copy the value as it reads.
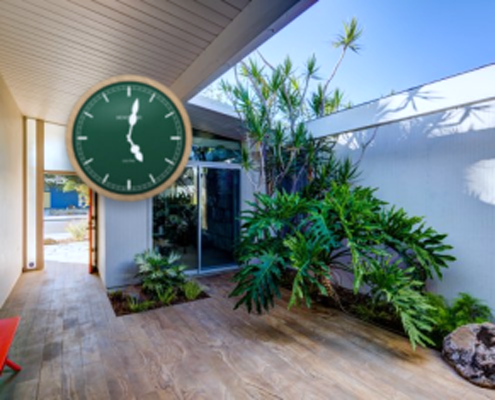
5:02
